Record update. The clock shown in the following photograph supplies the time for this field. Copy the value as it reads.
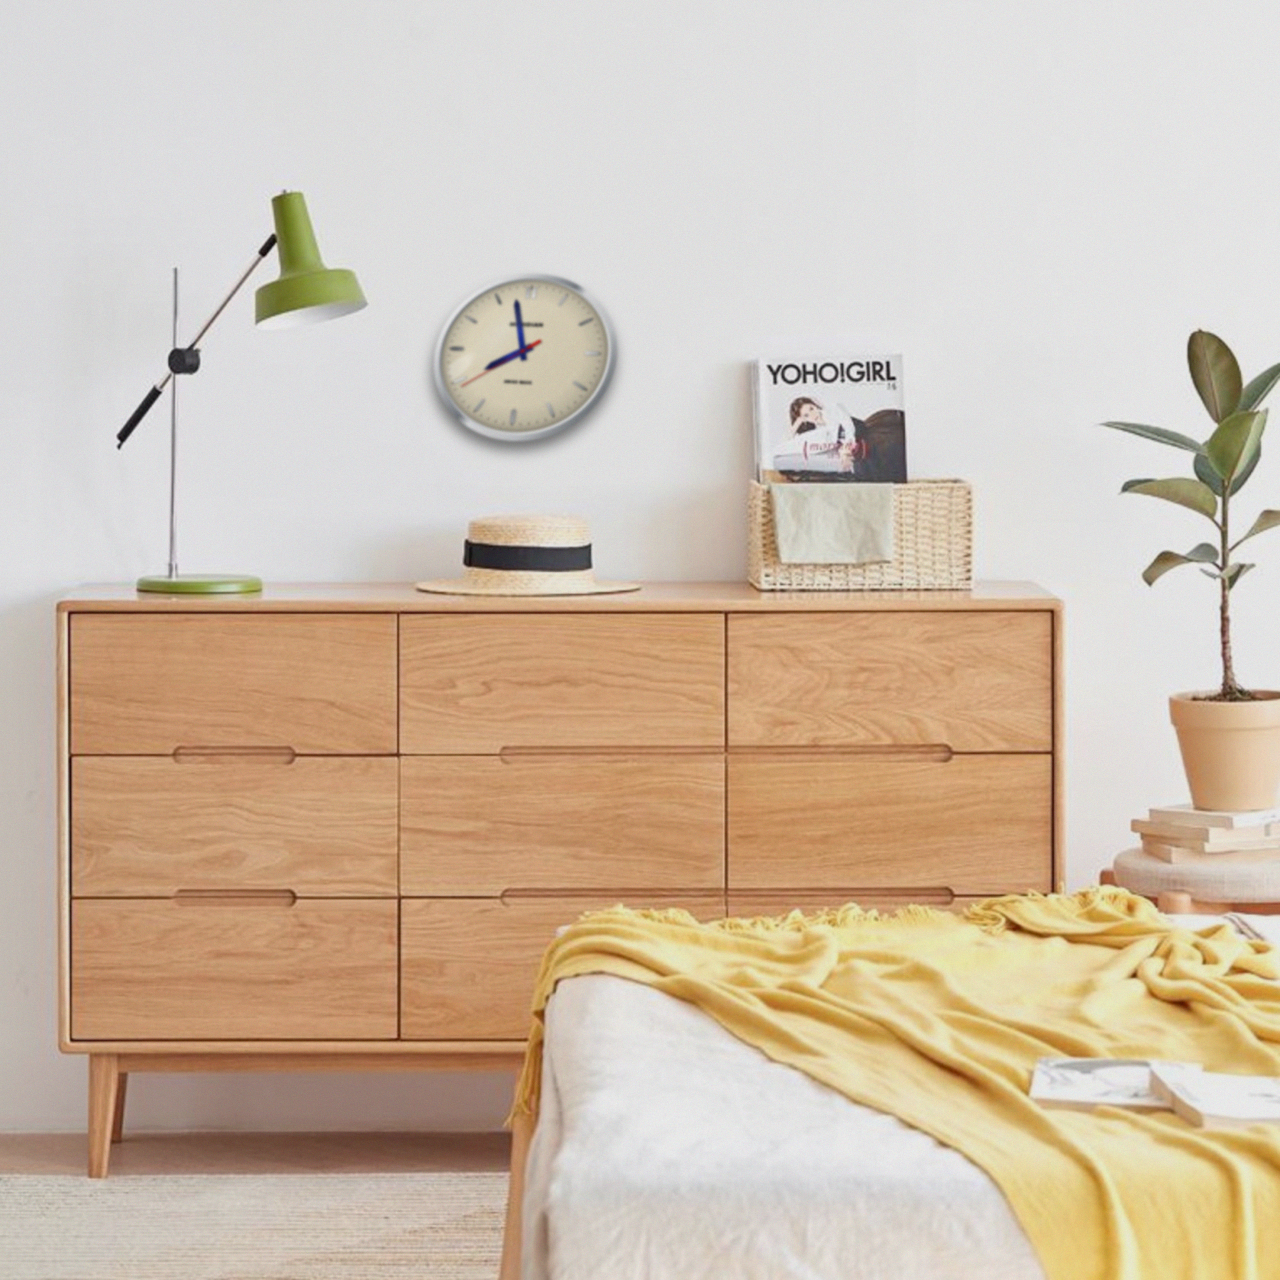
7:57:39
